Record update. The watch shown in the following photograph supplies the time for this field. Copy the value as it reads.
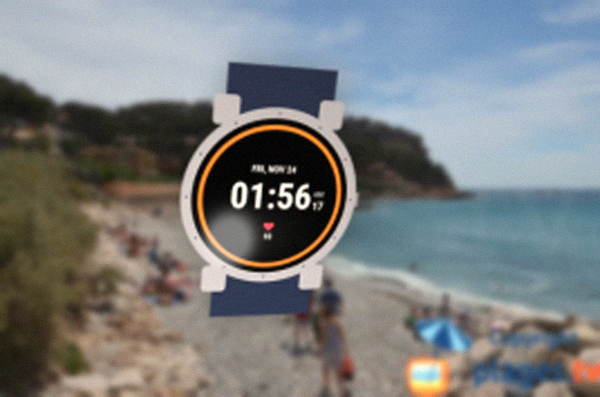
1:56
